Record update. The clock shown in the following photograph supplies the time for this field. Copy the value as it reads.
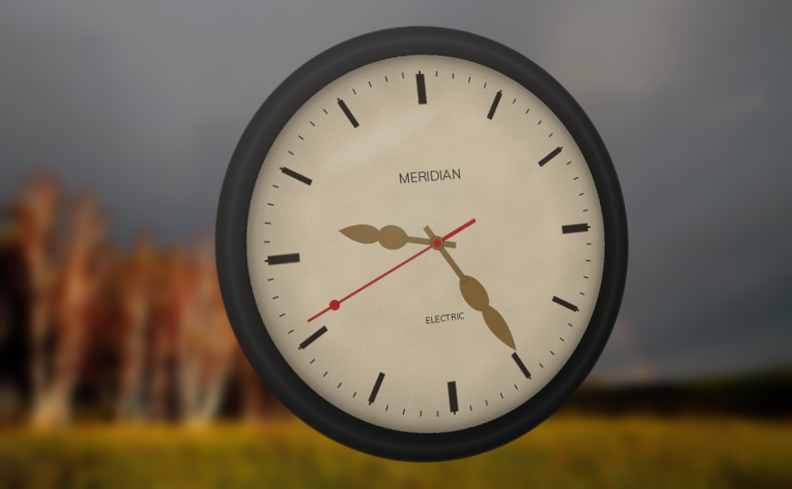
9:24:41
